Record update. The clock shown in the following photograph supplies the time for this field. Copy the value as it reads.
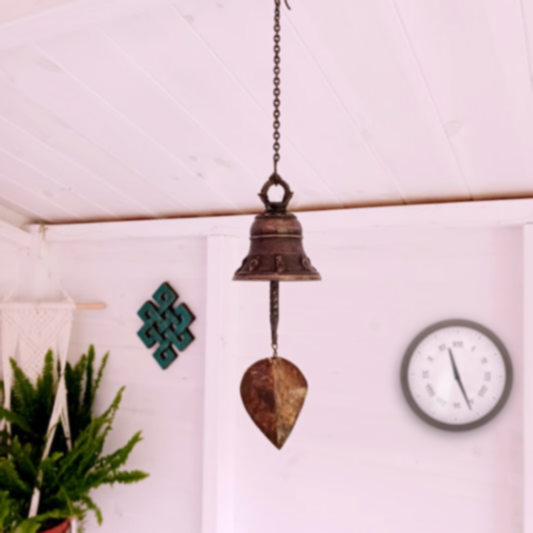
11:26
